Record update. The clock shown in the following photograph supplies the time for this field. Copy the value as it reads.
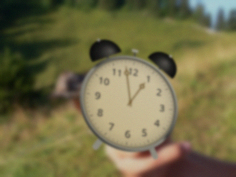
12:58
